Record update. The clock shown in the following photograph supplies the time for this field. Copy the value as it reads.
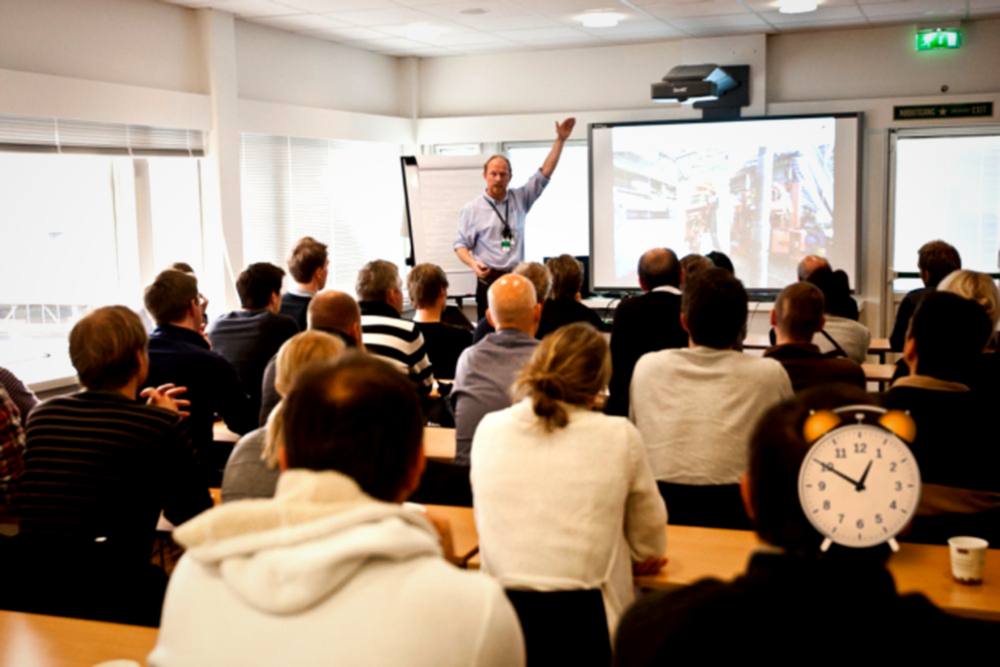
12:50
